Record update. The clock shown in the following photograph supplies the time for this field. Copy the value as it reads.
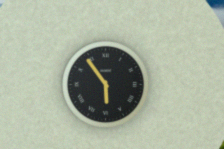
5:54
